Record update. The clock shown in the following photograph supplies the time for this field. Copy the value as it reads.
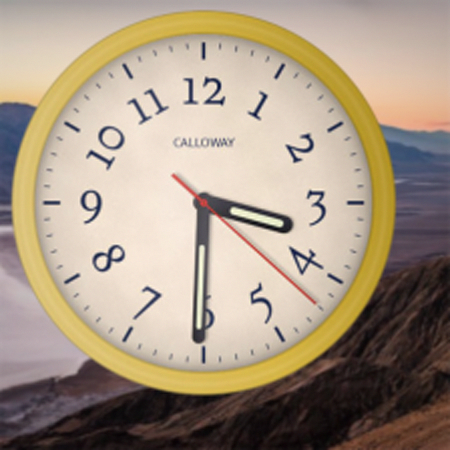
3:30:22
